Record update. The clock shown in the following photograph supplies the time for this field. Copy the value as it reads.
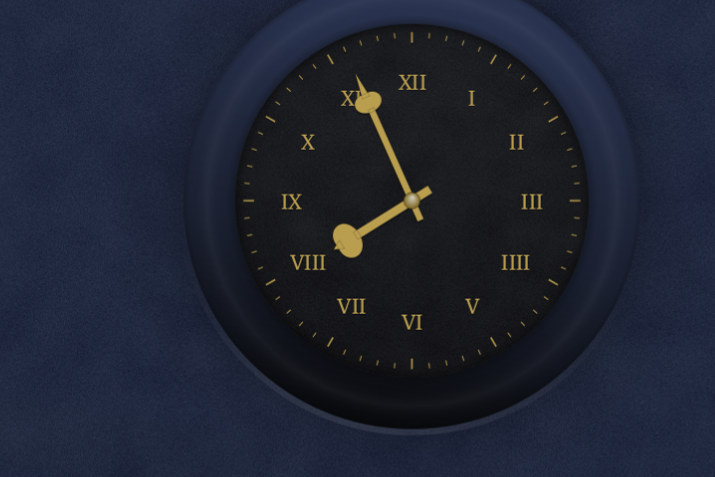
7:56
